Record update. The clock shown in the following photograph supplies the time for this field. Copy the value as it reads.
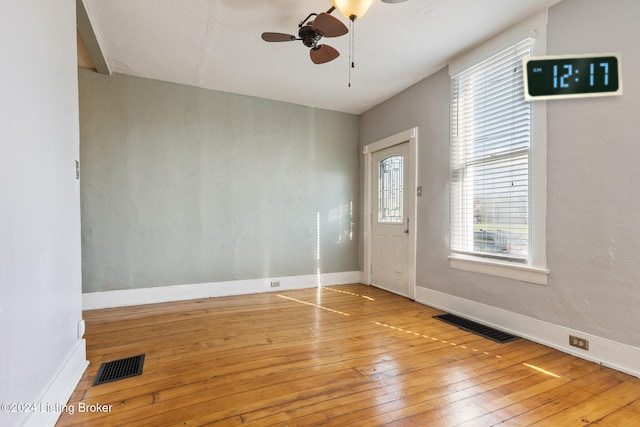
12:17
